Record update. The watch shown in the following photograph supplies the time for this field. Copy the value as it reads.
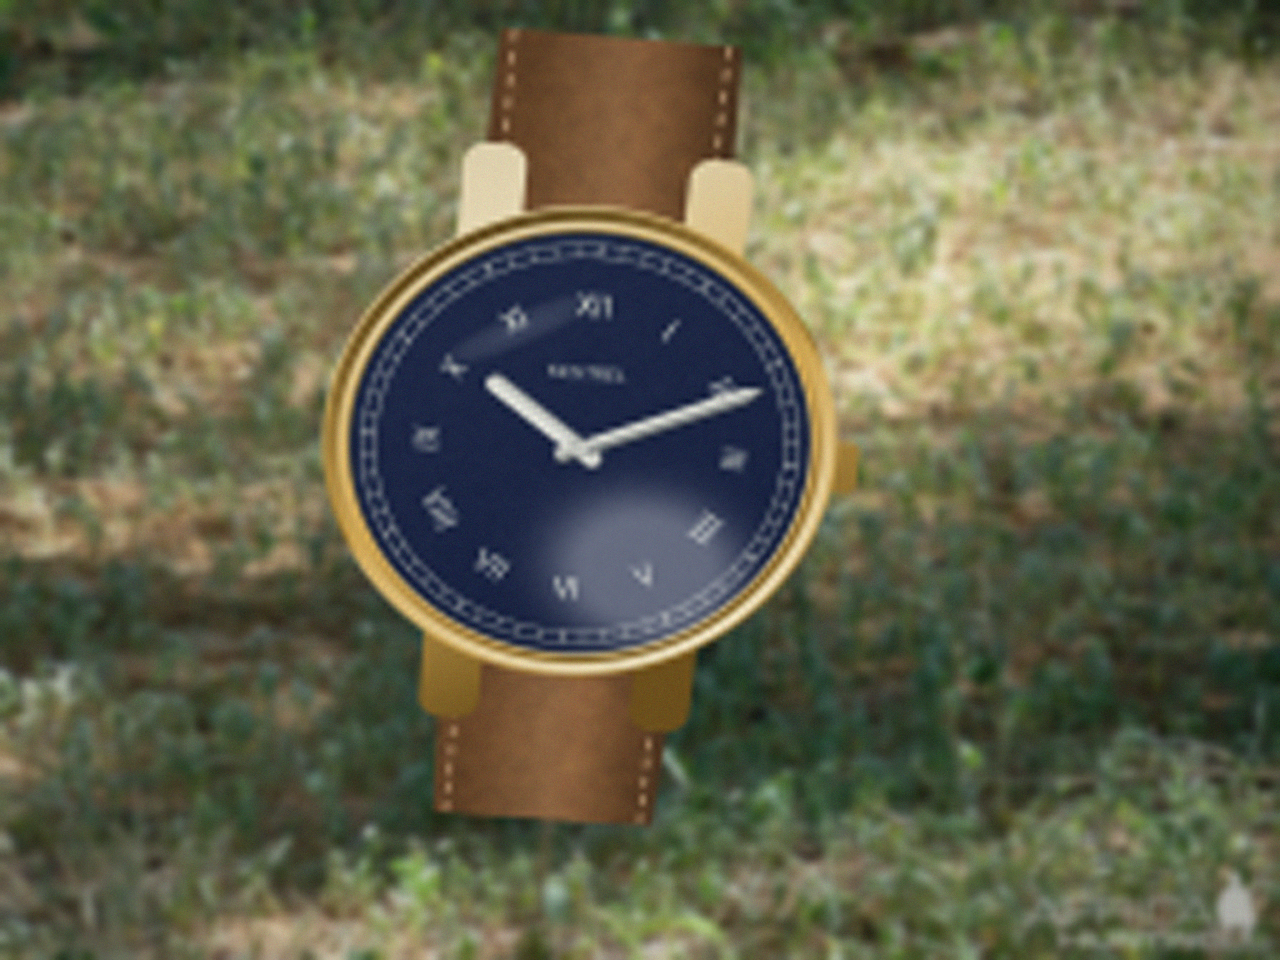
10:11
